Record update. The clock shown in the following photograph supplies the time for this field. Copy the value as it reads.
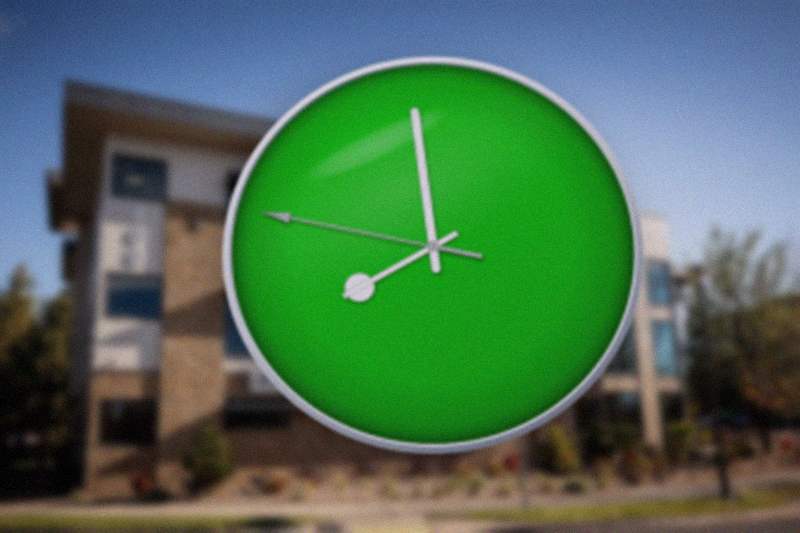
7:58:47
